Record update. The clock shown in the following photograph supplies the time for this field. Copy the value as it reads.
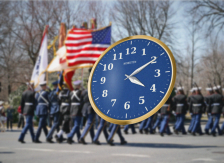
4:10
